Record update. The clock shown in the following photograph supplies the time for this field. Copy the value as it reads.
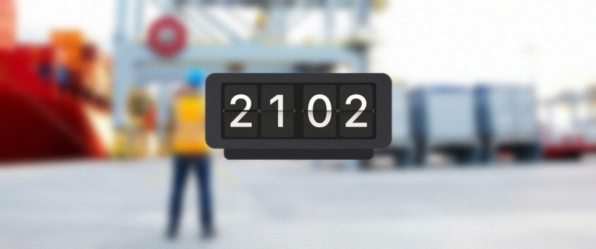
21:02
